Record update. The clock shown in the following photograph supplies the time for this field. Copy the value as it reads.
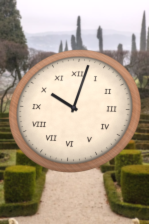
10:02
